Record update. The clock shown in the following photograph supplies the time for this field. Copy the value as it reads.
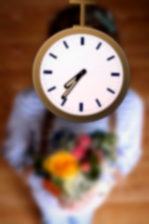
7:36
